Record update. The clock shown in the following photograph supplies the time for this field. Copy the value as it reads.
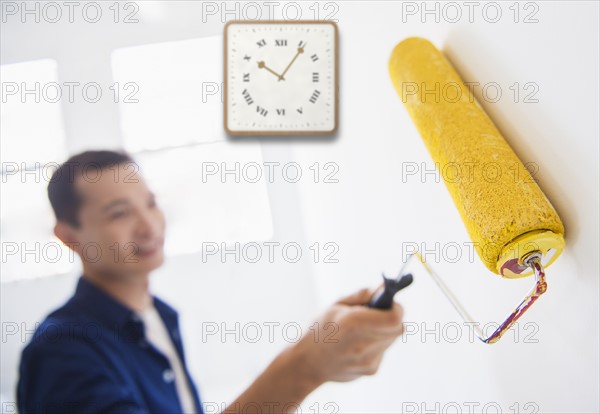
10:06
